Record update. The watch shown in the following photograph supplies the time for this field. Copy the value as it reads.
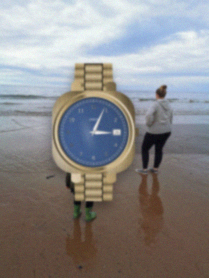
3:04
